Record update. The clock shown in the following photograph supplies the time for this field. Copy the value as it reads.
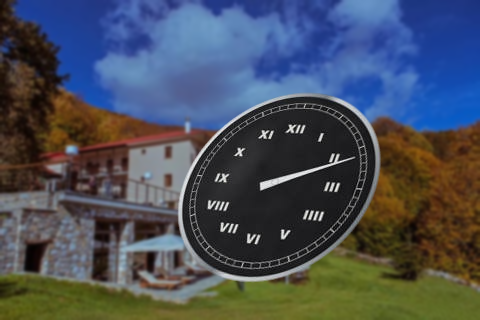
2:11
